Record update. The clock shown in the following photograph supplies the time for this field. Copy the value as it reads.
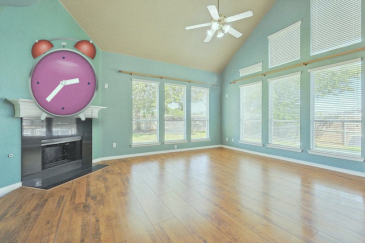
2:37
